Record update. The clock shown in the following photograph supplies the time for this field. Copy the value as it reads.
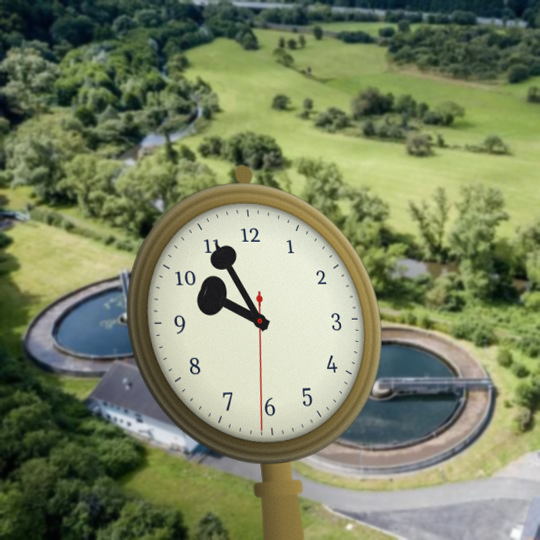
9:55:31
